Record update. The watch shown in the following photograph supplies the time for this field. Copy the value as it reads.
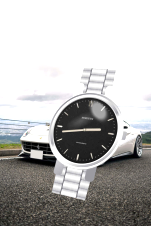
2:43
